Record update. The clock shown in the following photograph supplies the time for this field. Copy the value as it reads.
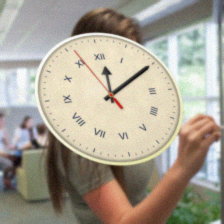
12:09:56
